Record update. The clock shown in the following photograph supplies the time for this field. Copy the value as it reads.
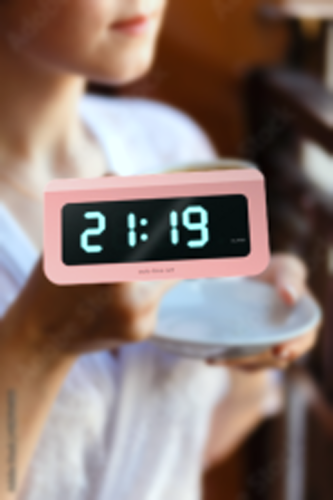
21:19
